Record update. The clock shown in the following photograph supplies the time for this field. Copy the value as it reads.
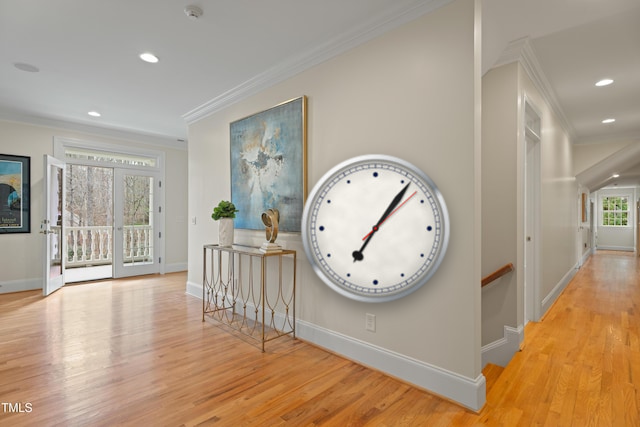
7:06:08
